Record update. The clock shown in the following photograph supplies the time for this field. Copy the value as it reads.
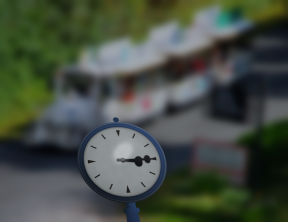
3:15
